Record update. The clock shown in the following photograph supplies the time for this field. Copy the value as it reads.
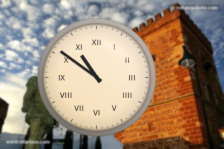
10:51
